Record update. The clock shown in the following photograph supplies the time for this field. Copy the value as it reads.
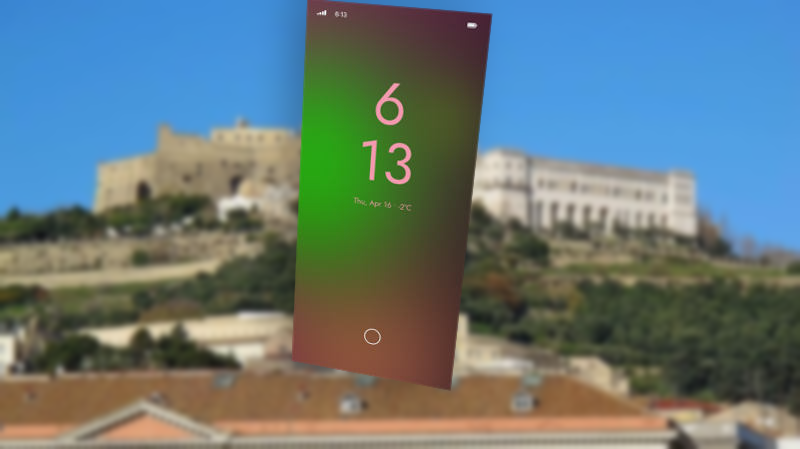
6:13
